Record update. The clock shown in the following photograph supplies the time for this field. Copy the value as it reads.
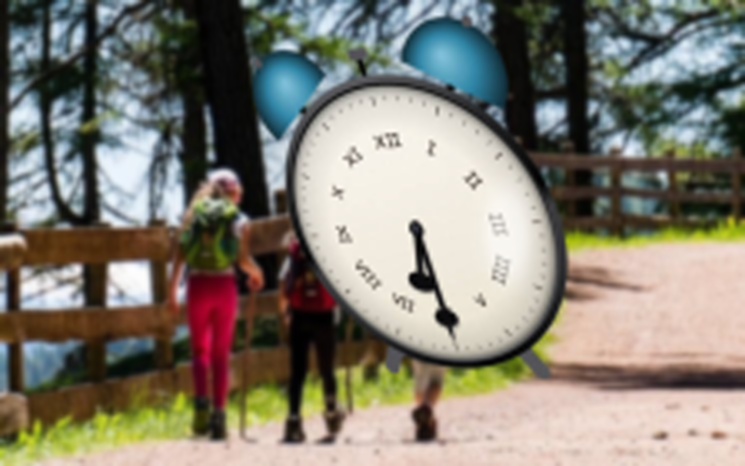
6:30
